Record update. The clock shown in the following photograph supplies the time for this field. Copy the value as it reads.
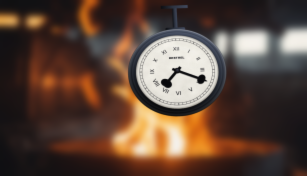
7:19
